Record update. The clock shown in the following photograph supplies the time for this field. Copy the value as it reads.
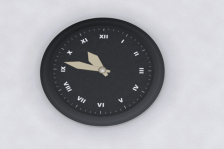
10:47
